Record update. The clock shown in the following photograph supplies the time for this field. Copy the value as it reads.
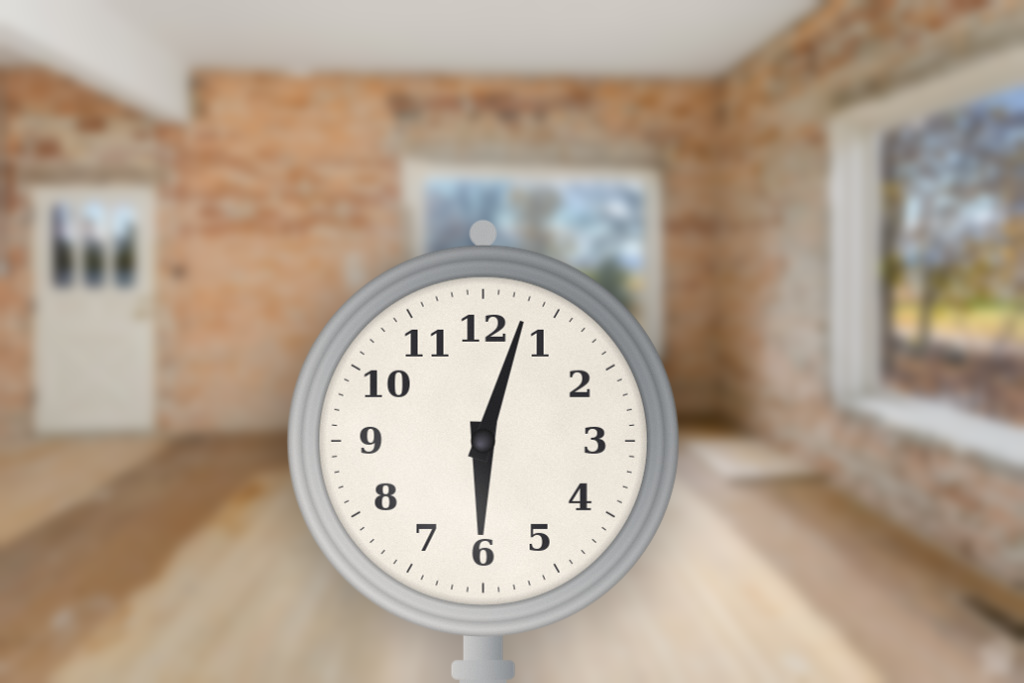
6:03
